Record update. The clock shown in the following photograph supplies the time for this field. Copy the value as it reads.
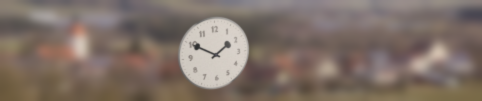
1:50
